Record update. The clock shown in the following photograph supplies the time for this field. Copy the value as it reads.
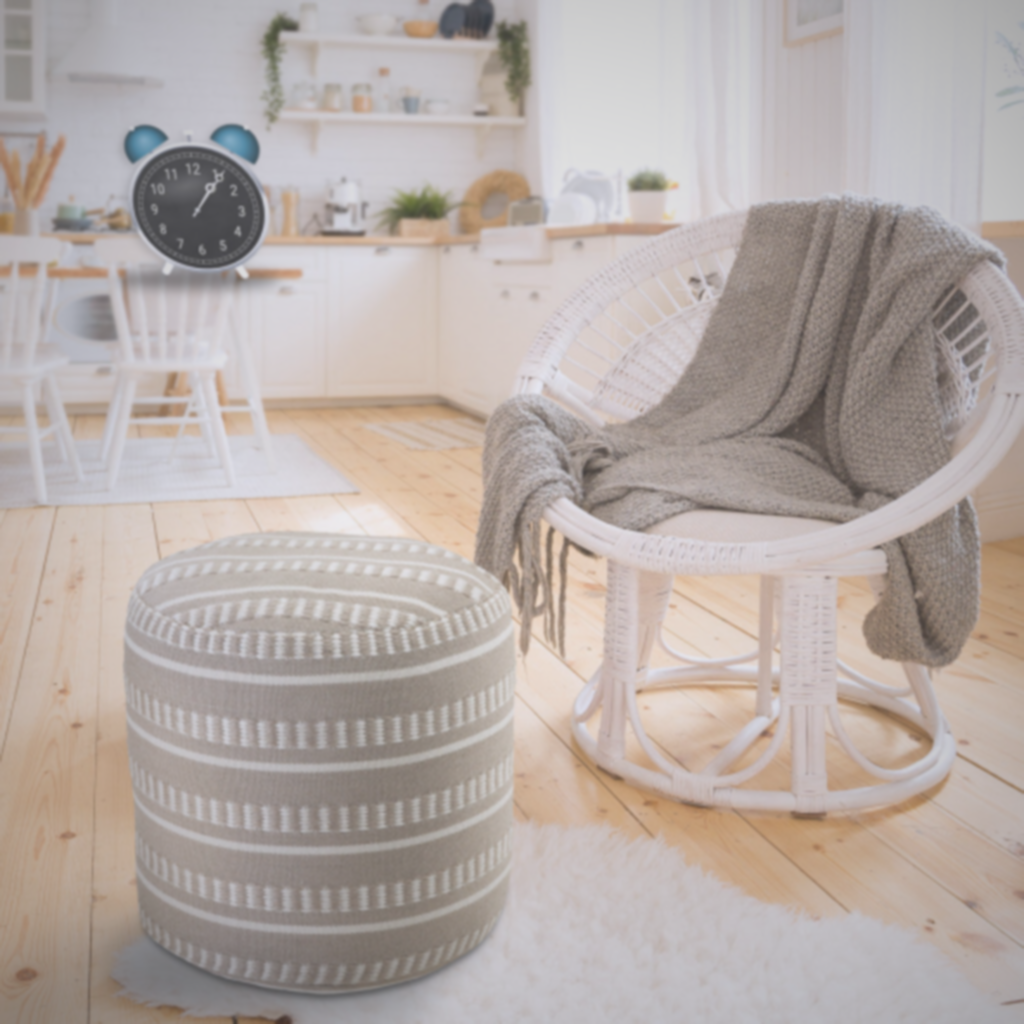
1:06
